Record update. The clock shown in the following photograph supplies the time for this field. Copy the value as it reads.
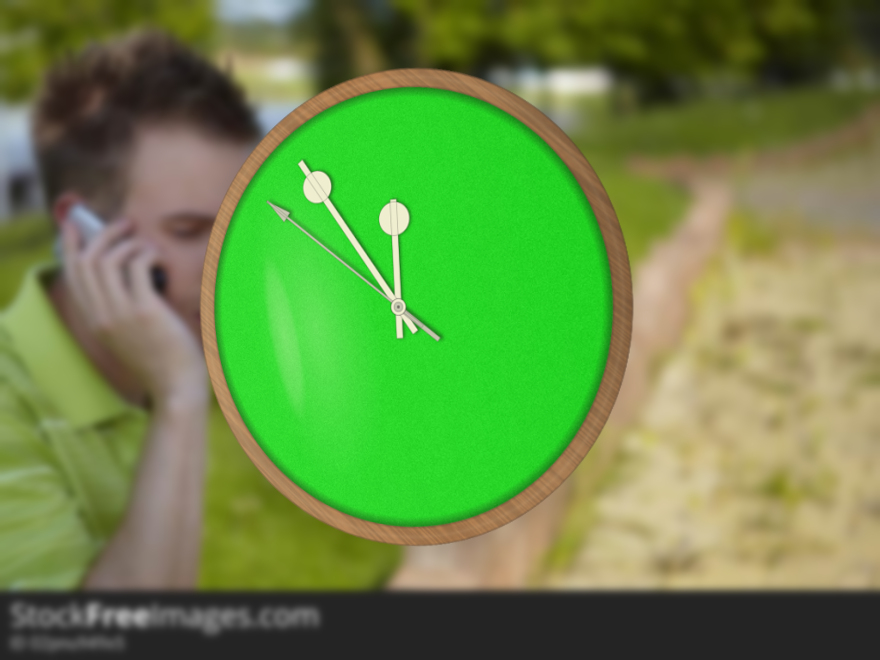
11:53:51
